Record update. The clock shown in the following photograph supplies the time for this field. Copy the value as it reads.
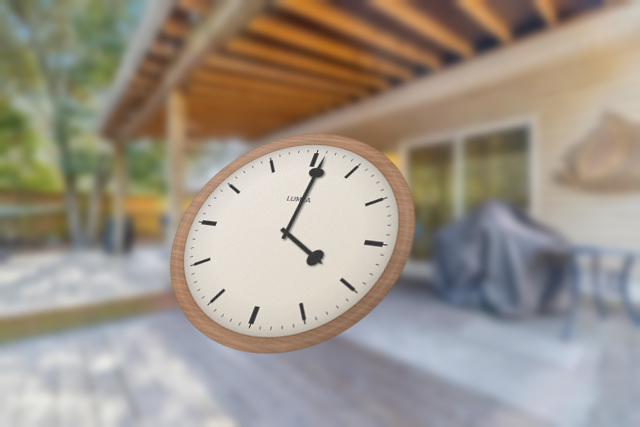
4:01
